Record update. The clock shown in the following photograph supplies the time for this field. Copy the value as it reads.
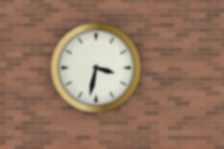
3:32
